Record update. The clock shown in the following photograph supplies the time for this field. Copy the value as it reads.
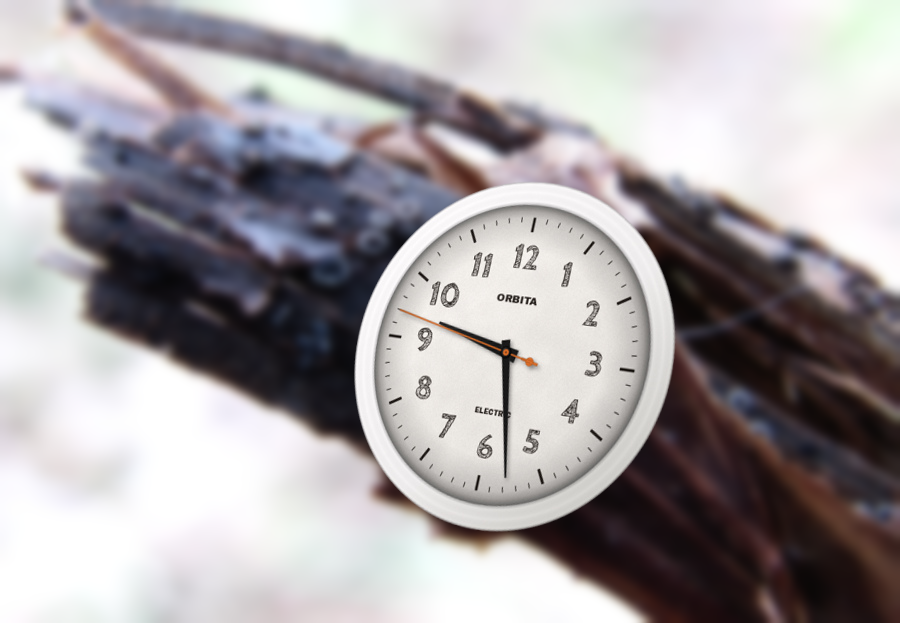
9:27:47
